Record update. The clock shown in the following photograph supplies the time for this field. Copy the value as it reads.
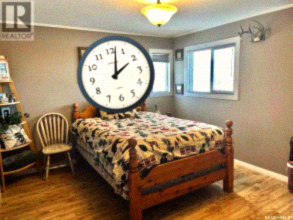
2:02
